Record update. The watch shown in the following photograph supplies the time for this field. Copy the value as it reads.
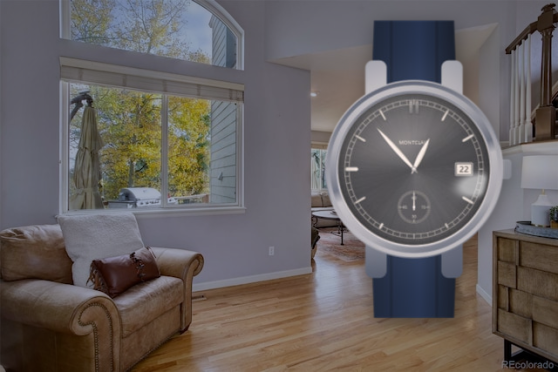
12:53
